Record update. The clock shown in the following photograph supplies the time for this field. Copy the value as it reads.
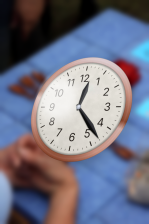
12:23
